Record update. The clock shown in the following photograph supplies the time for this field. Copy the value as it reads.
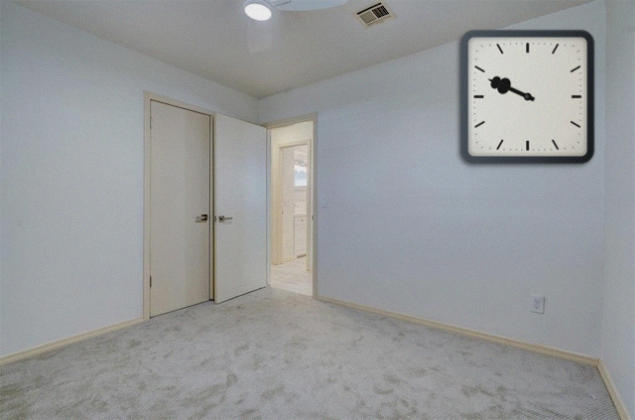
9:49
